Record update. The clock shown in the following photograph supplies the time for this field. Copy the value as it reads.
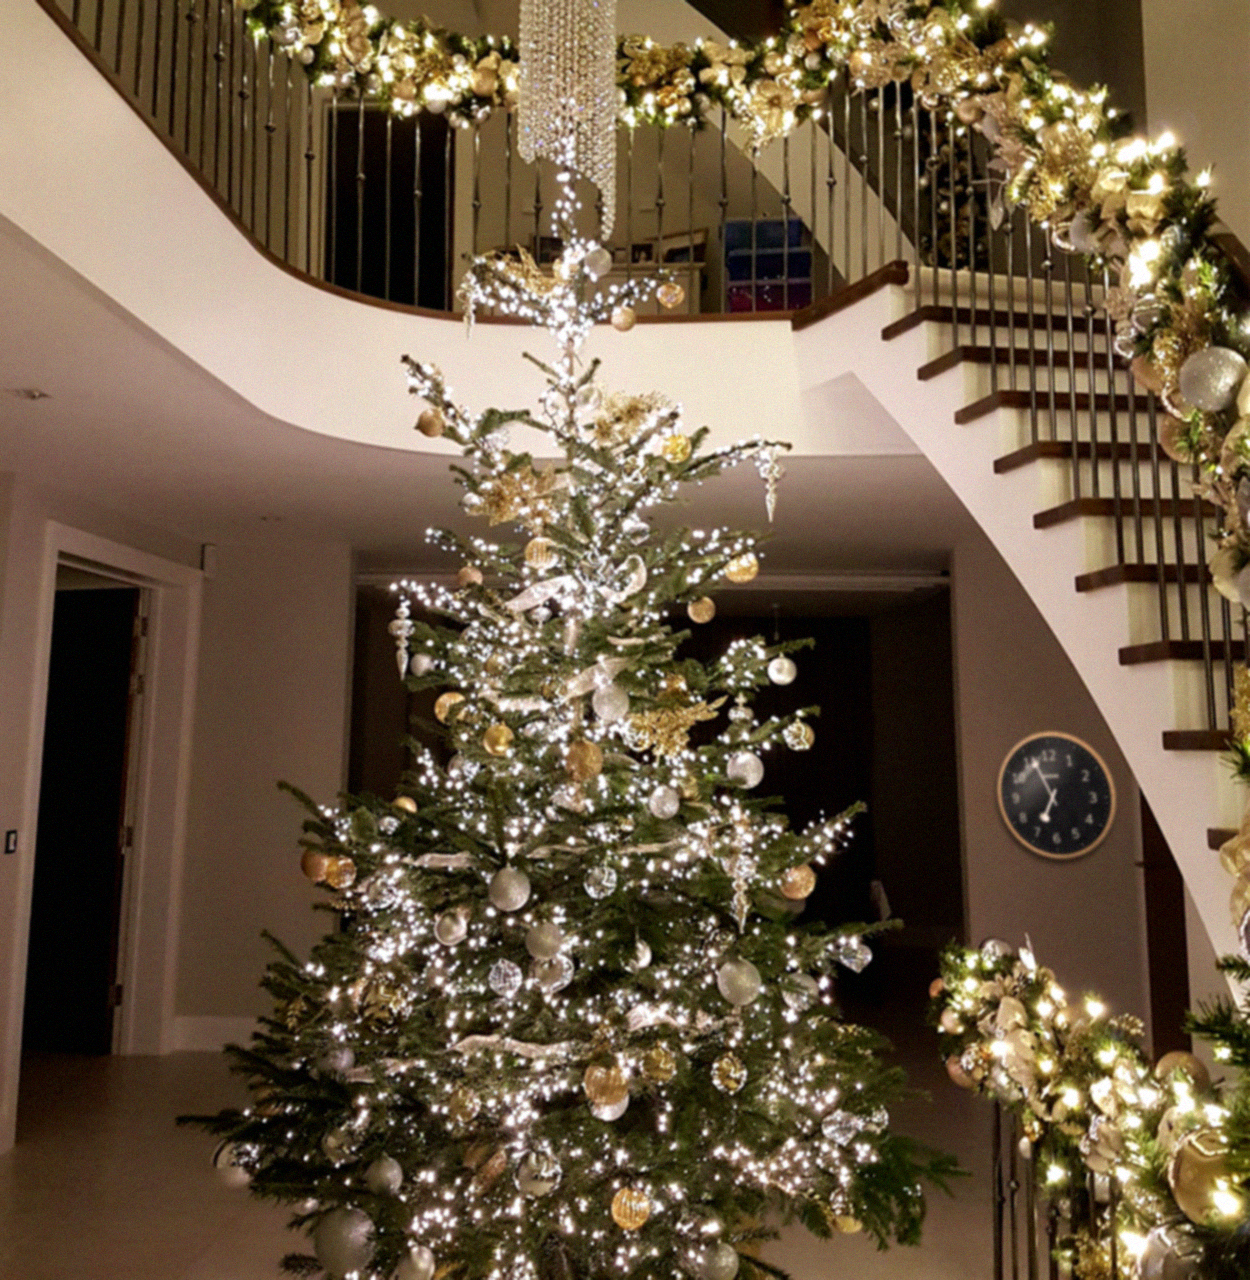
6:56
